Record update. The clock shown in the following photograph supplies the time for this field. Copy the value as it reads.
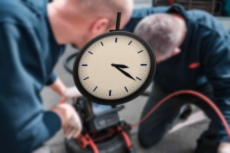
3:21
